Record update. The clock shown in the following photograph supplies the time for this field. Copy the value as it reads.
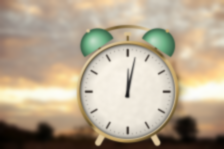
12:02
